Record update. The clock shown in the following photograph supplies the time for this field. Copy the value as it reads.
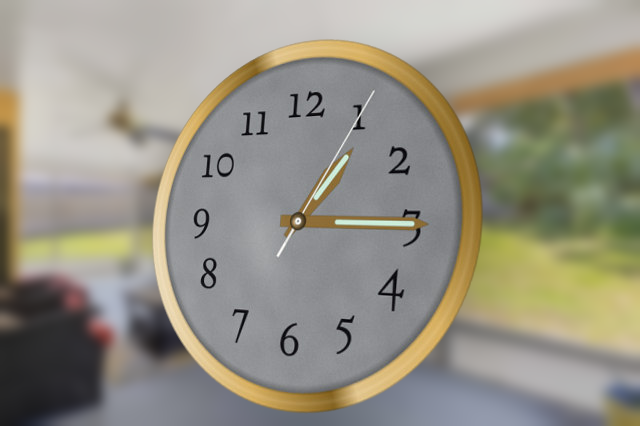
1:15:05
